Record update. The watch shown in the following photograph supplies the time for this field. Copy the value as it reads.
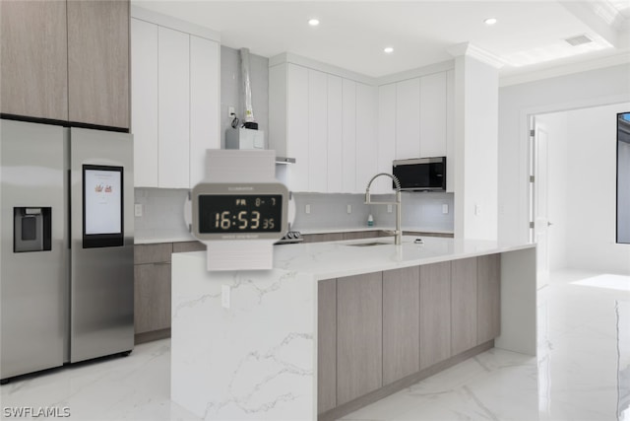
16:53
